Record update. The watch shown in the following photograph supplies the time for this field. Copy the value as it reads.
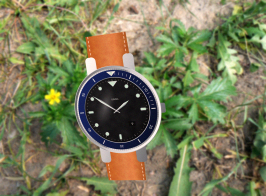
1:51
